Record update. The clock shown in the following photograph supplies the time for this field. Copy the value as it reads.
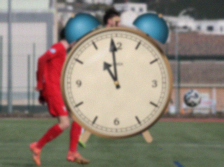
10:59
